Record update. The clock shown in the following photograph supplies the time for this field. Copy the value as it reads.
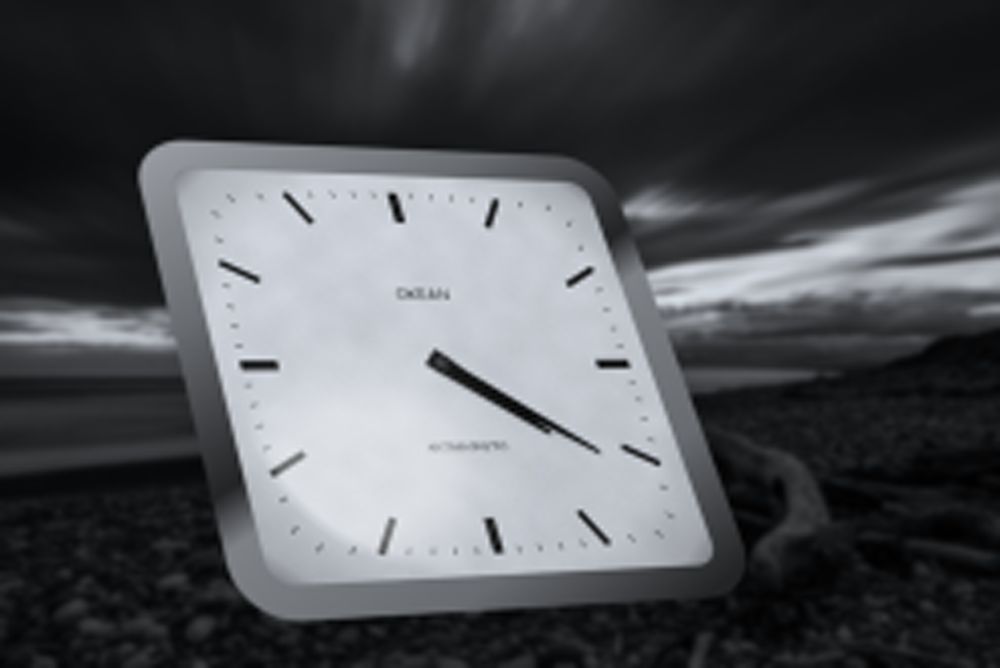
4:21
